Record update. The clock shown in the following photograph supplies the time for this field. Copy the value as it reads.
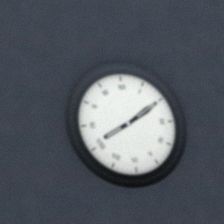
8:10
